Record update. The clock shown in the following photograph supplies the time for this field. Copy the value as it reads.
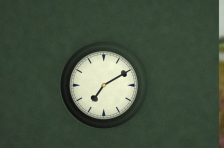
7:10
